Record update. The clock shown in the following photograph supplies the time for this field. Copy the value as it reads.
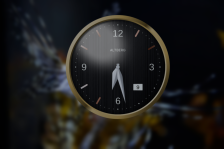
6:28
